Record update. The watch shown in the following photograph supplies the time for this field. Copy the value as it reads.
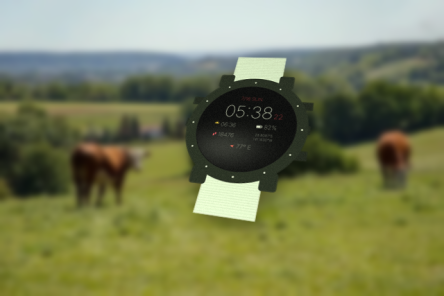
5:38
